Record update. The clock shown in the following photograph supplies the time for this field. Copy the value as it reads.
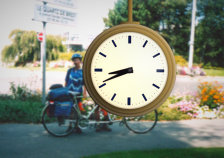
8:41
